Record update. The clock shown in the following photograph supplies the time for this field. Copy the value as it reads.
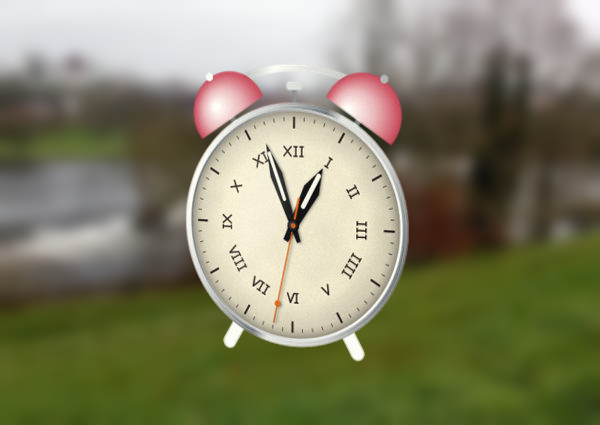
12:56:32
